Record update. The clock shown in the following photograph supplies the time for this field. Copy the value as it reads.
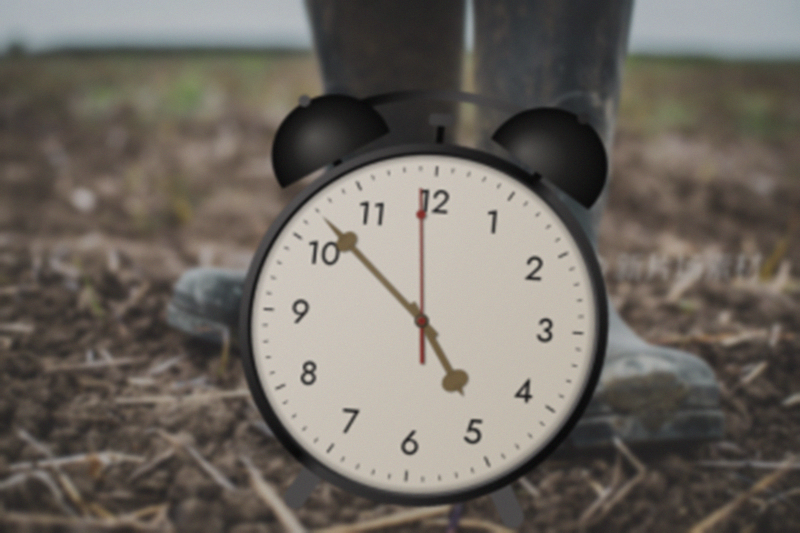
4:51:59
